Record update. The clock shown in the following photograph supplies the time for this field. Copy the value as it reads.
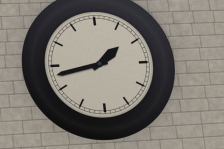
1:43
